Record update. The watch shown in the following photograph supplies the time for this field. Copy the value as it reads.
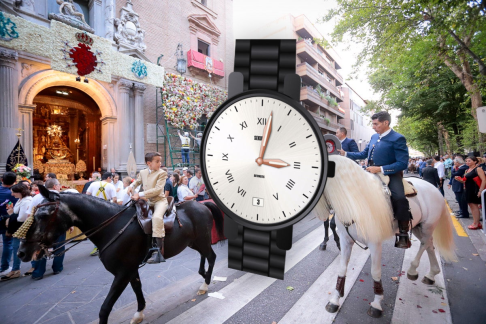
3:02
